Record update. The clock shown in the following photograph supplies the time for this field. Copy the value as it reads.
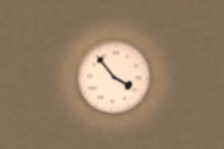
3:53
